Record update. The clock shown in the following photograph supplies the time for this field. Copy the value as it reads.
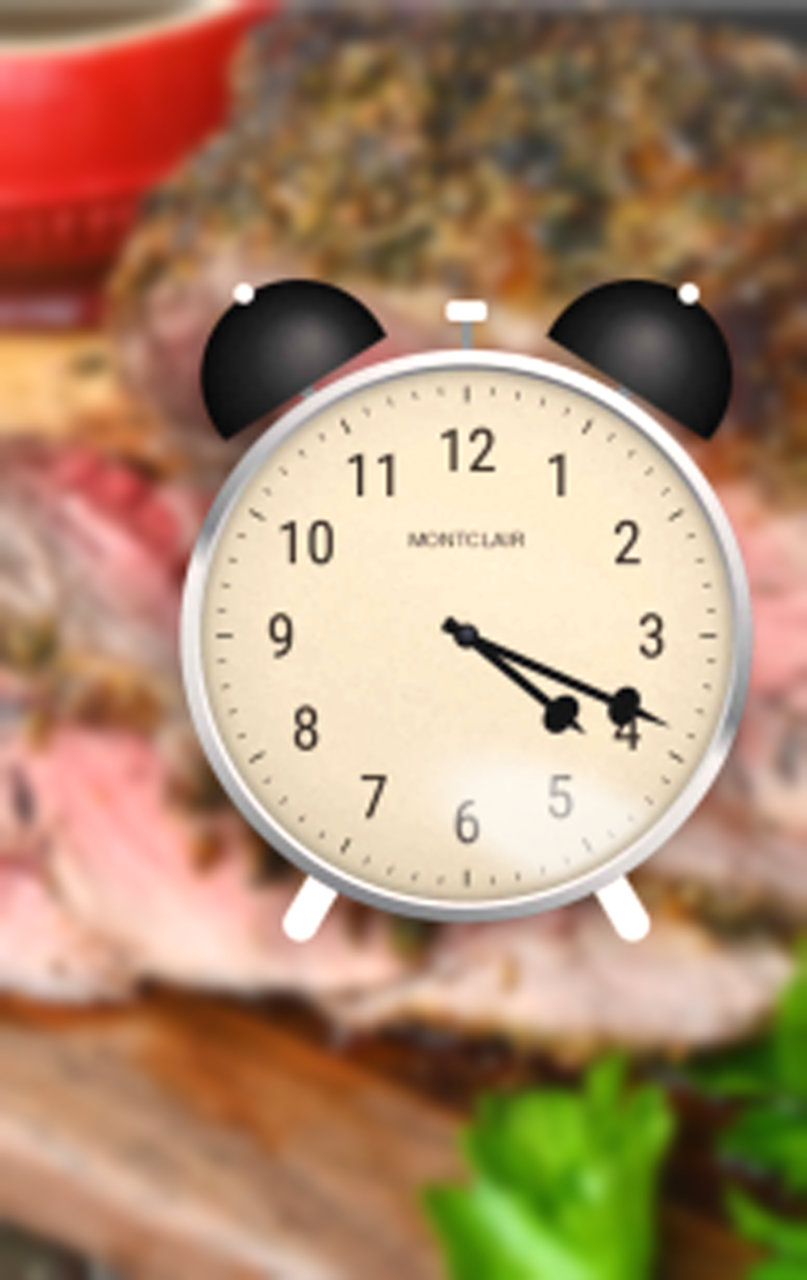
4:19
